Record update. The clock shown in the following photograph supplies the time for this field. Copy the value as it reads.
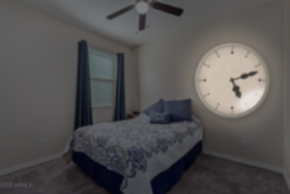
5:12
